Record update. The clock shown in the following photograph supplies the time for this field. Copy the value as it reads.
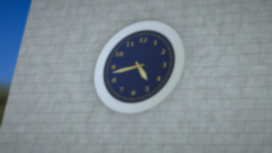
4:43
